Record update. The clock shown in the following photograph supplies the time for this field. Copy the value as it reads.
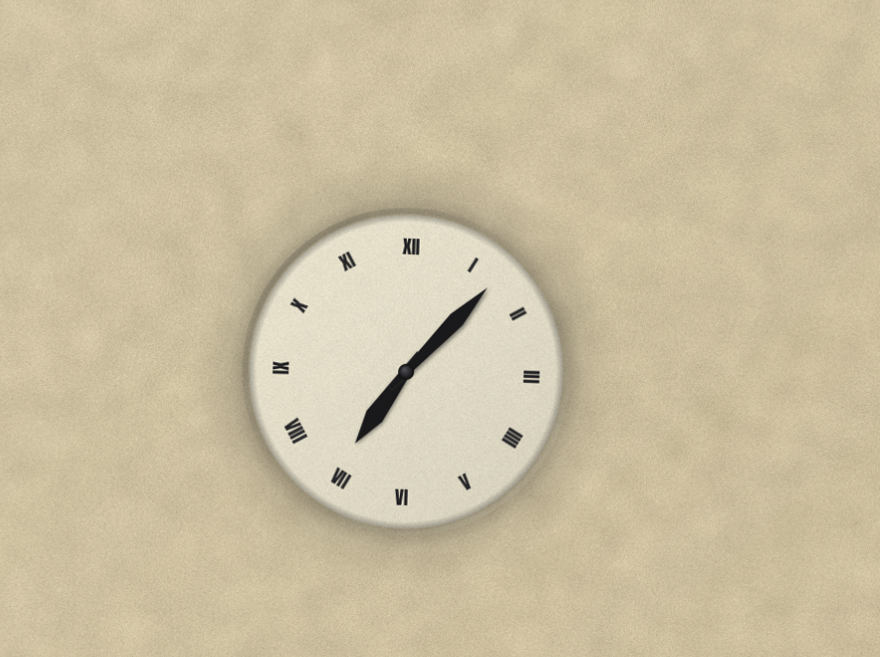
7:07
